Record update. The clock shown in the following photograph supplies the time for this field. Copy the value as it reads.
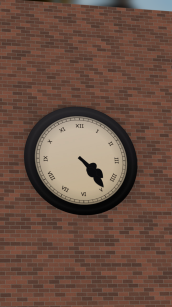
4:24
